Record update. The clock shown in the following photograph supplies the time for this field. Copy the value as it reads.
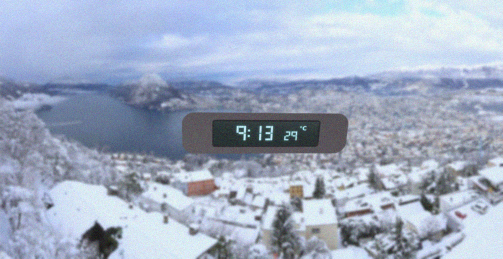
9:13
